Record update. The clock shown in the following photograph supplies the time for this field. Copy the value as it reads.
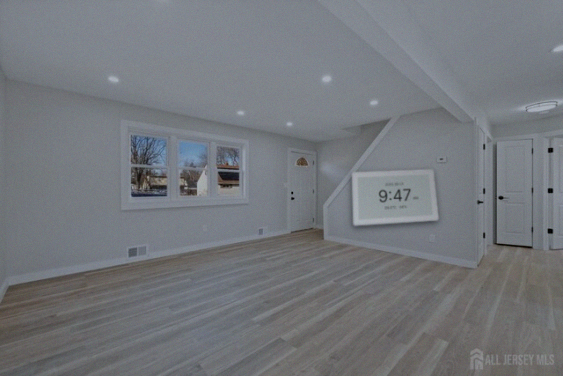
9:47
